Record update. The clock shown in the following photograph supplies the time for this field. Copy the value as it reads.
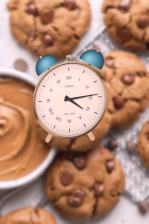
4:14
